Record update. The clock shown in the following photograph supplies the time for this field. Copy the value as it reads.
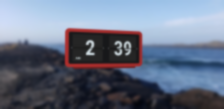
2:39
